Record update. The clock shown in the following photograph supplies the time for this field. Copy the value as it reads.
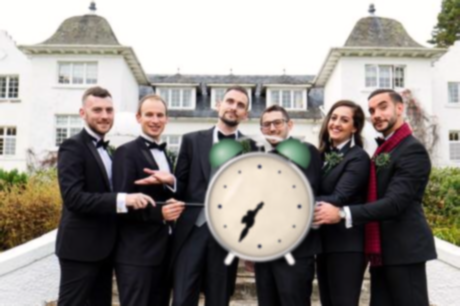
7:35
